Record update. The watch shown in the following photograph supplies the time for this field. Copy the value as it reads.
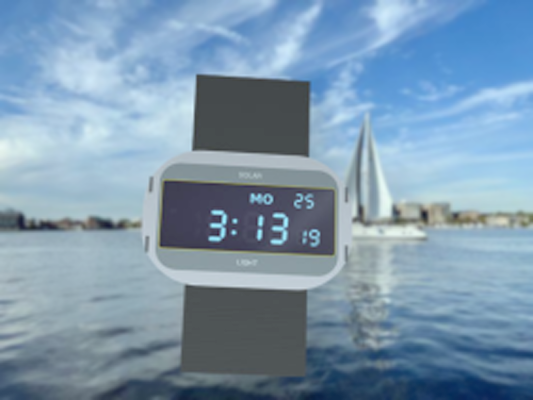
3:13:19
